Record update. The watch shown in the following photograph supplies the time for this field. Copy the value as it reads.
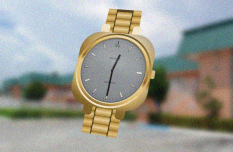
12:30
